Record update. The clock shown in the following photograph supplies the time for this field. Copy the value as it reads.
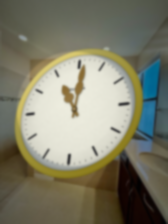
11:01
